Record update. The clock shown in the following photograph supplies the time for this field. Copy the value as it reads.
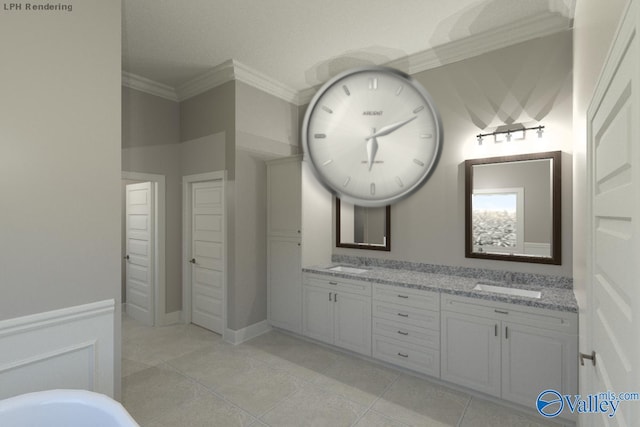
6:11
